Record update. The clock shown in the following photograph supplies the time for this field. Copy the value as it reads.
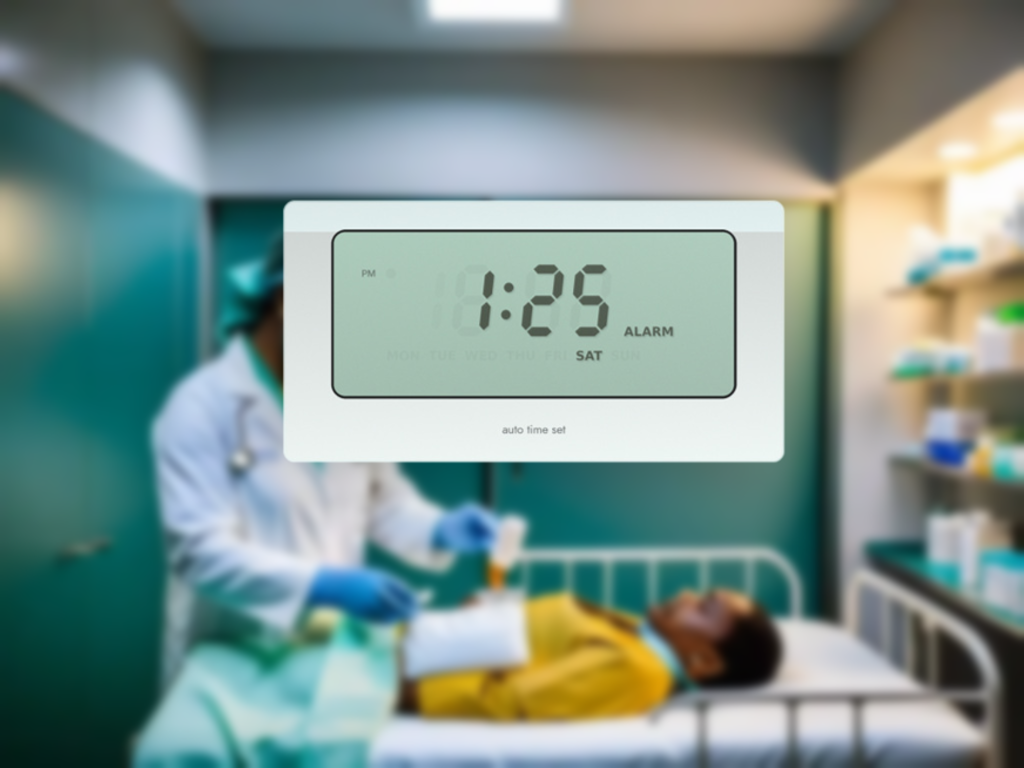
1:25
